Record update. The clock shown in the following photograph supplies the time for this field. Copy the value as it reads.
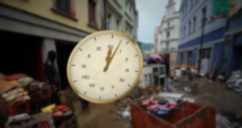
12:03
